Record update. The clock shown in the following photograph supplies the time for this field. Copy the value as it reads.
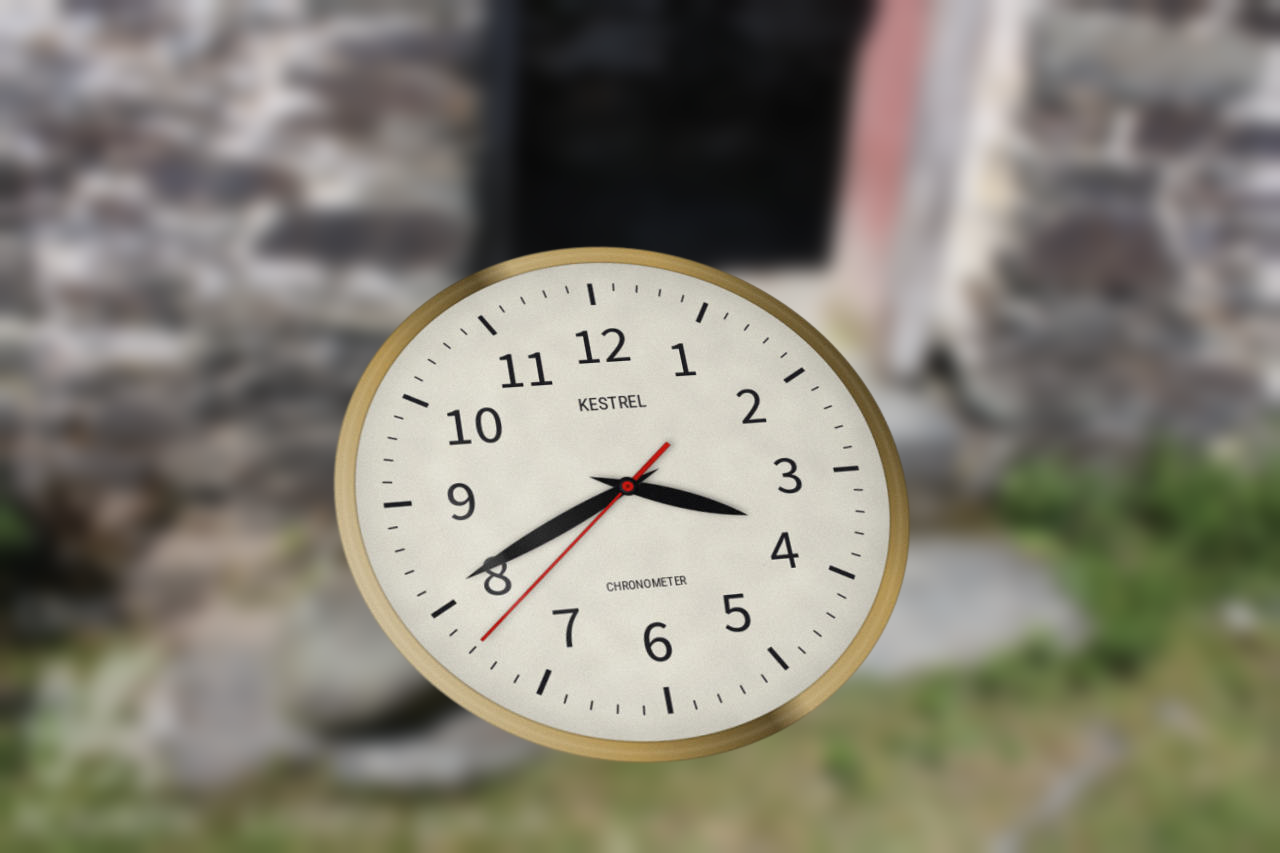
3:40:38
